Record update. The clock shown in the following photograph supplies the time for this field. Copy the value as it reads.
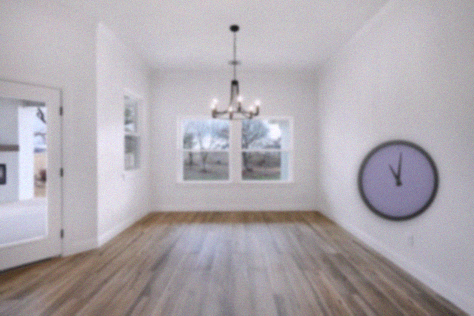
11:01
